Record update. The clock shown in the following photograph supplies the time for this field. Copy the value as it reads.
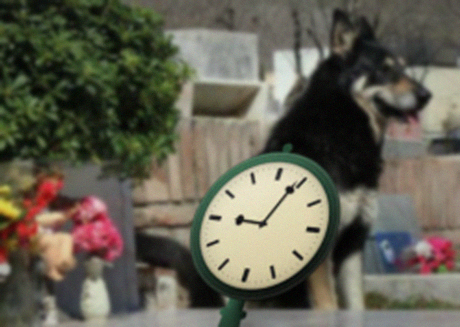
9:04
